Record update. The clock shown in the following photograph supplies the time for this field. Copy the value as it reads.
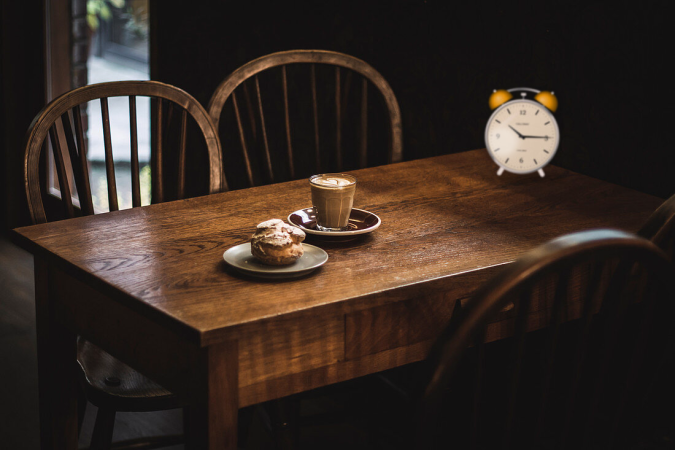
10:15
